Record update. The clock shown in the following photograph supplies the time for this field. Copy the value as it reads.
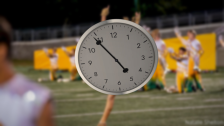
4:54
